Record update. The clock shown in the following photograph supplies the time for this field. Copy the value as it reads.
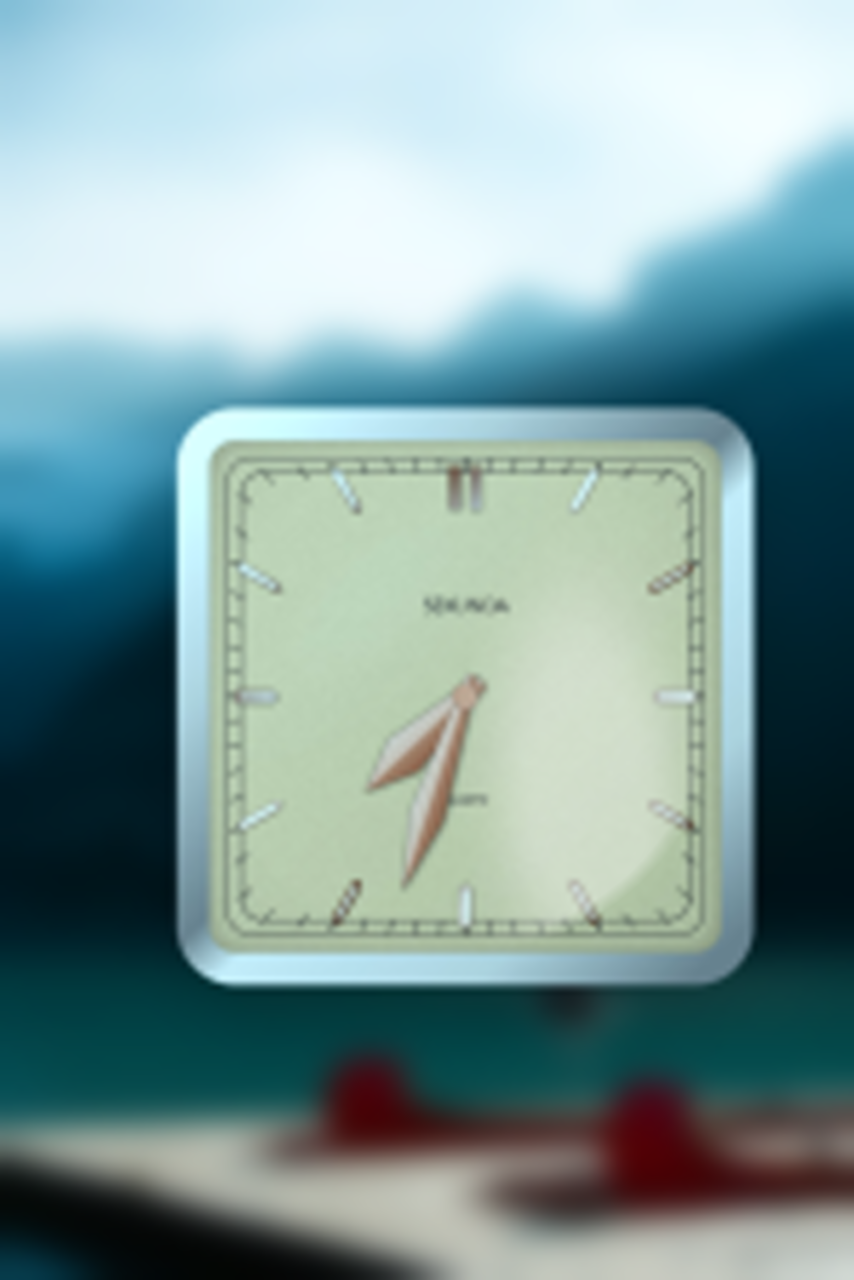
7:33
